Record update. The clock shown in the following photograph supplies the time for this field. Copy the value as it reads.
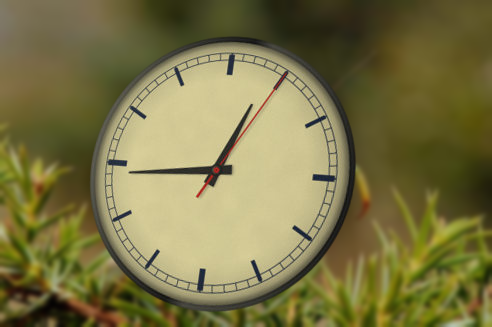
12:44:05
